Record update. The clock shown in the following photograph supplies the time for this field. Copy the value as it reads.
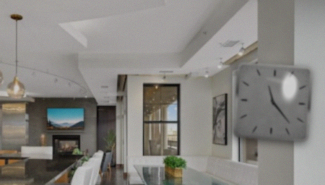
11:23
